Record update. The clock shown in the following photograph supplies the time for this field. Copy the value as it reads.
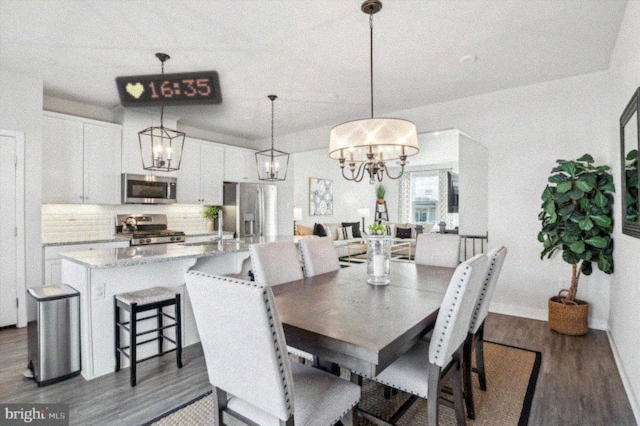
16:35
